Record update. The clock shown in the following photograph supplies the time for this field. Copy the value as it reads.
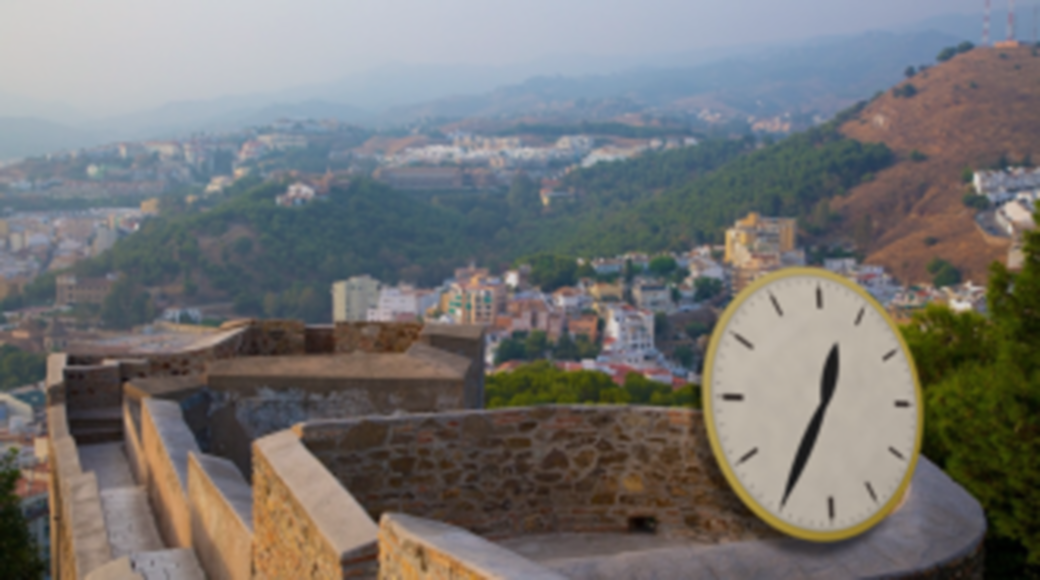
12:35
